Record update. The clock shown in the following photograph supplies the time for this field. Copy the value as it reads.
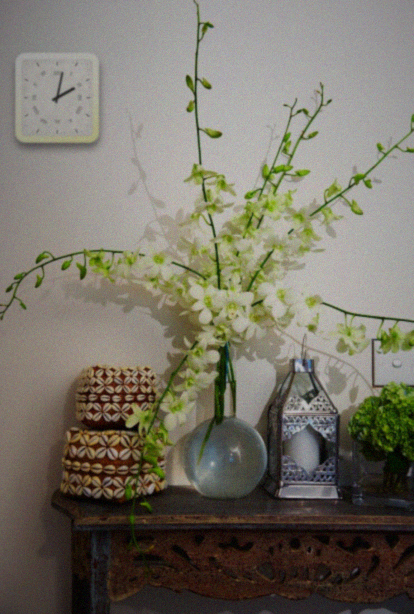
2:02
